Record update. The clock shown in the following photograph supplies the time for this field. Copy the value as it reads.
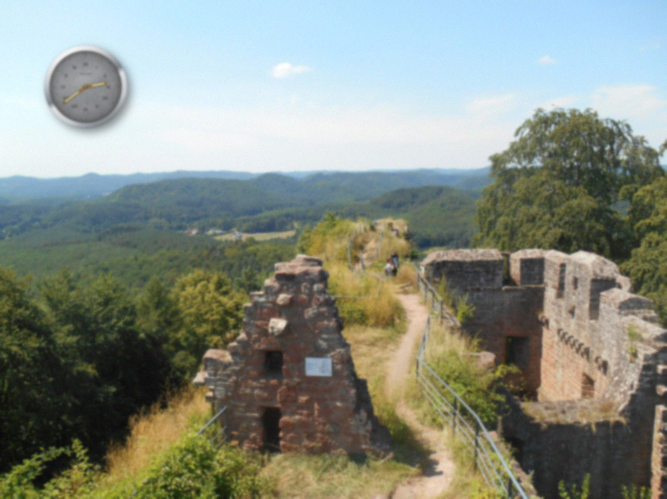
2:39
